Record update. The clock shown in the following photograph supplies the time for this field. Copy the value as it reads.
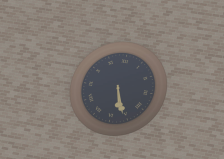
5:26
